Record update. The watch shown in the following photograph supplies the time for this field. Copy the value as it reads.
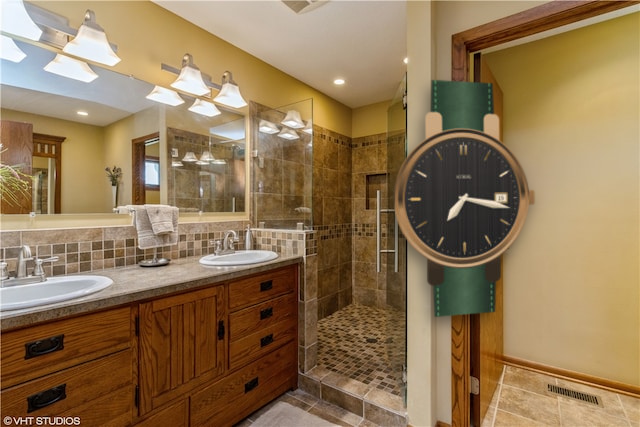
7:17
